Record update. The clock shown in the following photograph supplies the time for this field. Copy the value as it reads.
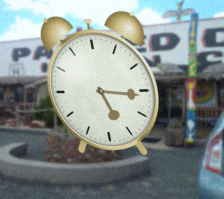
5:16
